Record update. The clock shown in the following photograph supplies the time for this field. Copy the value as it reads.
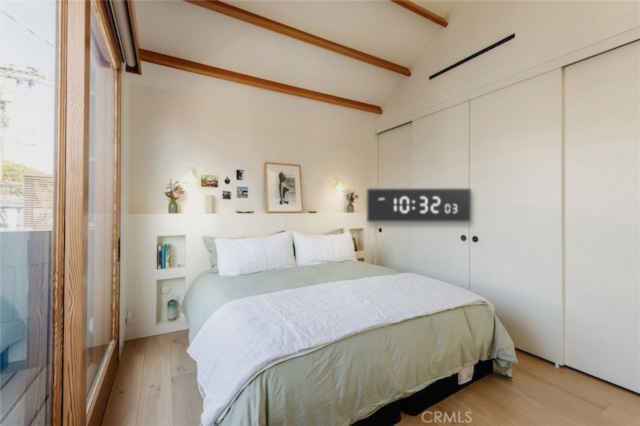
10:32
